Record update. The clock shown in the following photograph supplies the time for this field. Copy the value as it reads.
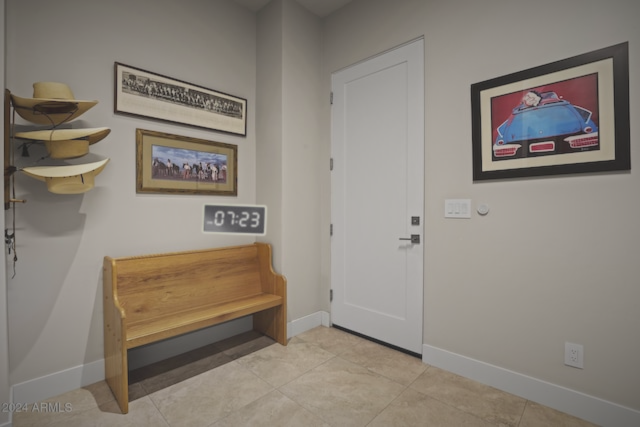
7:23
